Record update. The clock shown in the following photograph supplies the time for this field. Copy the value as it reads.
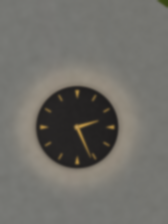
2:26
